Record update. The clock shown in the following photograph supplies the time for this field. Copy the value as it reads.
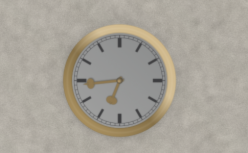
6:44
